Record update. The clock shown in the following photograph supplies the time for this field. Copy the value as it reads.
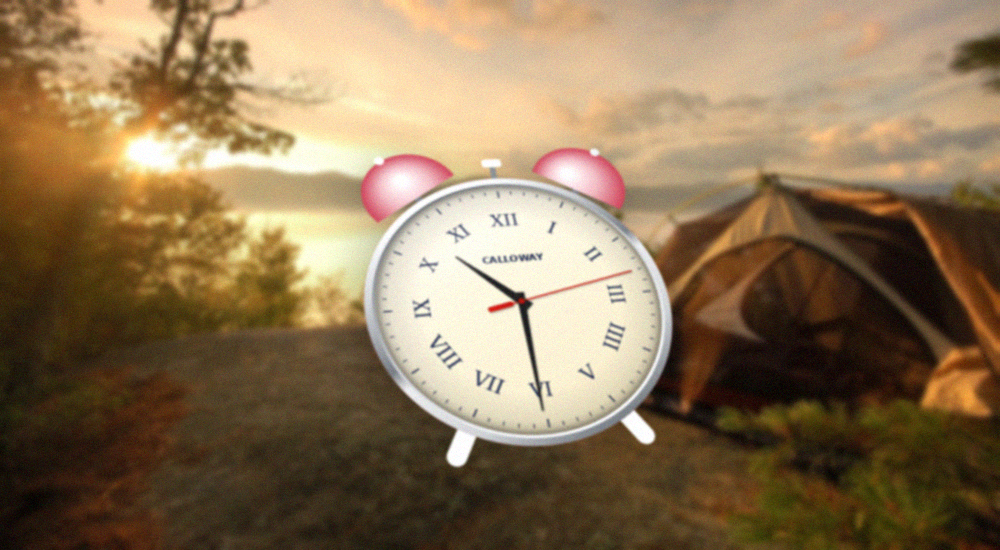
10:30:13
